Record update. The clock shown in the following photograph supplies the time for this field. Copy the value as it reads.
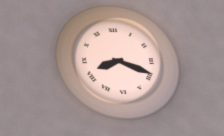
8:19
